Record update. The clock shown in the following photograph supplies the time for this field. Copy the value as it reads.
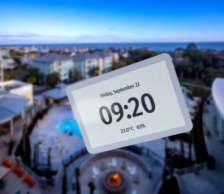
9:20
